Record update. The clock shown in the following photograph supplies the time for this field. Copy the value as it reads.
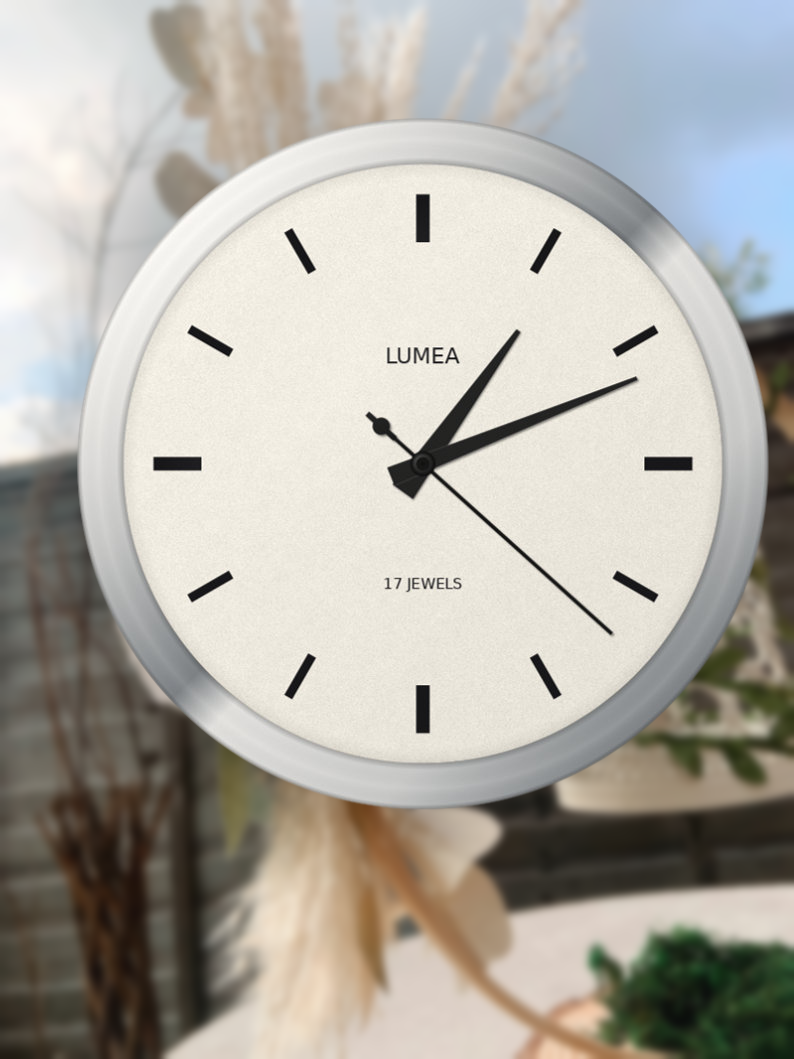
1:11:22
